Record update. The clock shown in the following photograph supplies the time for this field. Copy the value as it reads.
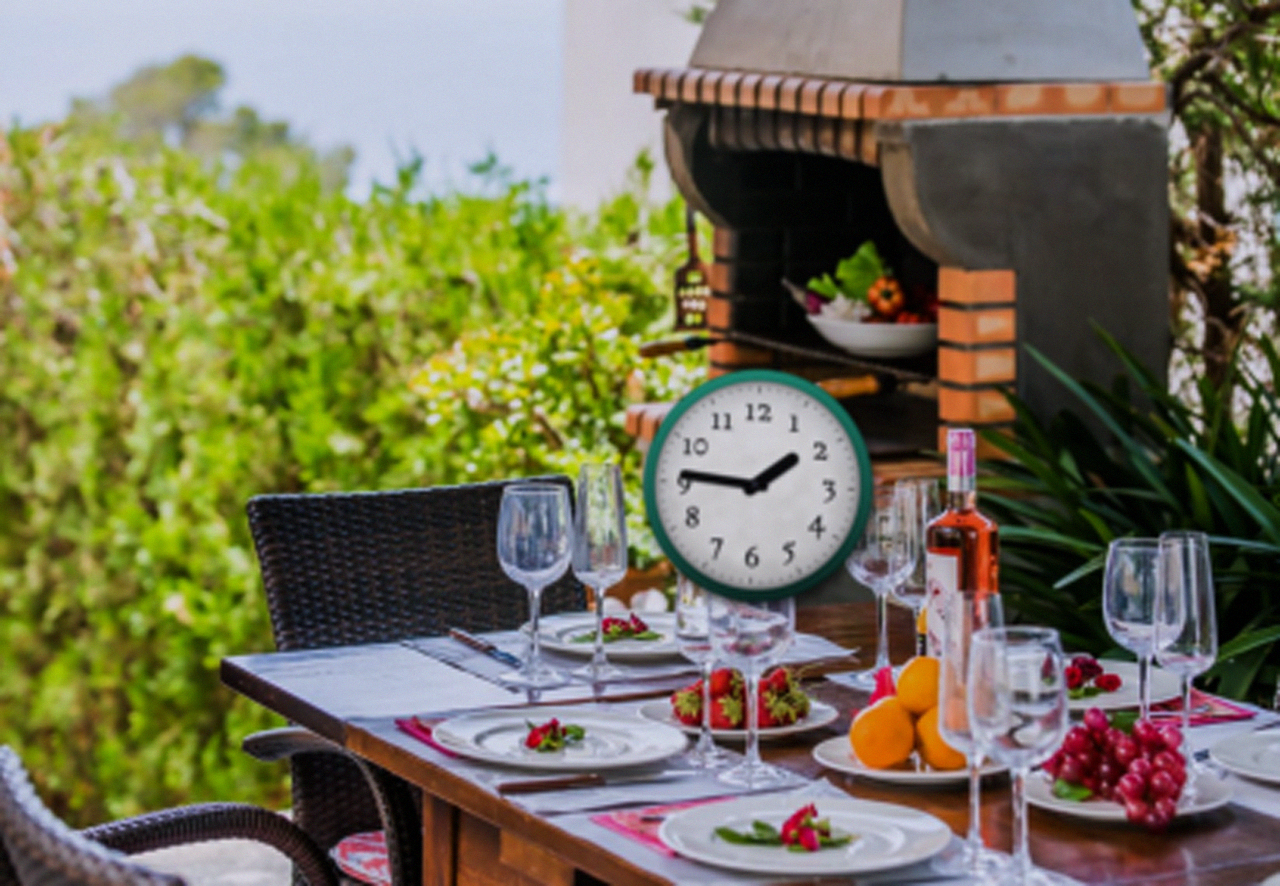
1:46
